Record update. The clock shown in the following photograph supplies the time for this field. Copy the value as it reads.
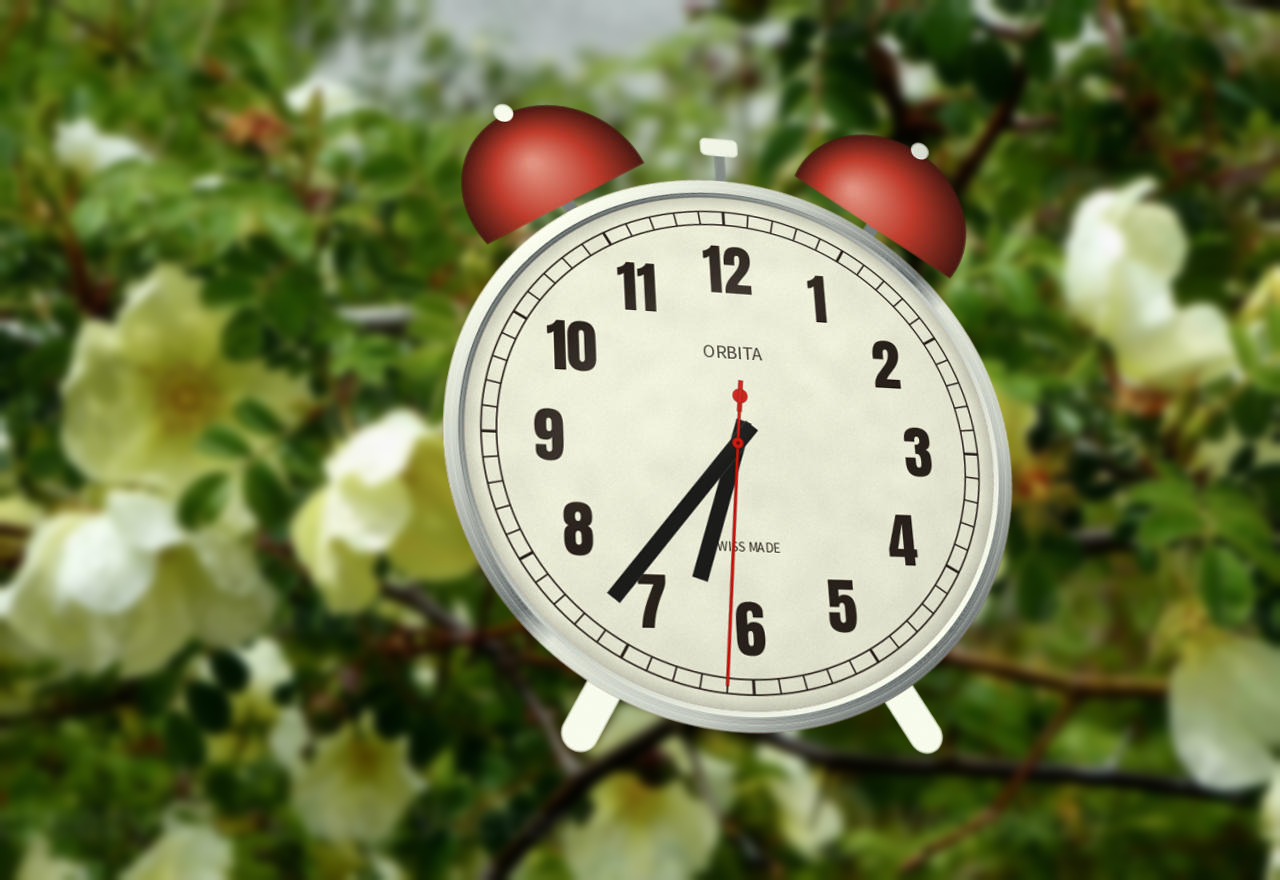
6:36:31
